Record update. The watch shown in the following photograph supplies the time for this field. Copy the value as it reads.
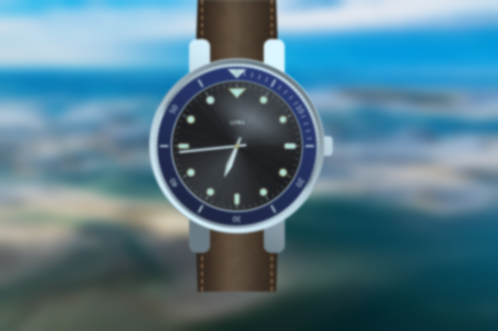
6:44
